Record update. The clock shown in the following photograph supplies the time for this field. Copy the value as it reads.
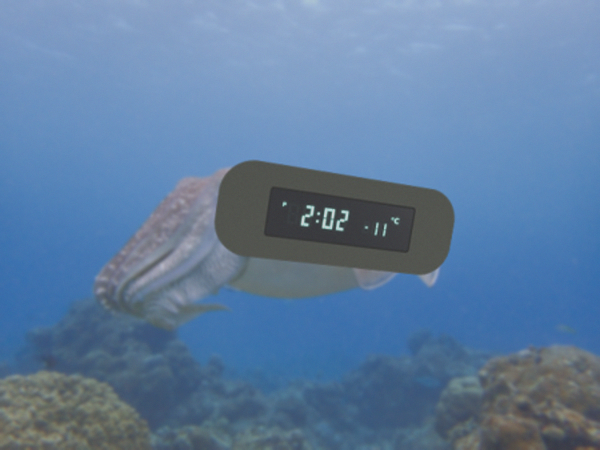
2:02
